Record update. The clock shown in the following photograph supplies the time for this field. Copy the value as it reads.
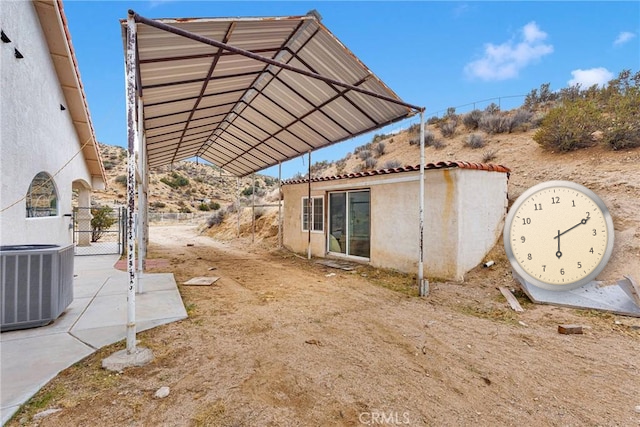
6:11
